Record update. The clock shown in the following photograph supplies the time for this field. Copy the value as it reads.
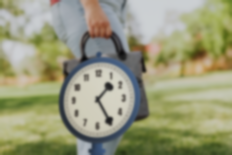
1:25
